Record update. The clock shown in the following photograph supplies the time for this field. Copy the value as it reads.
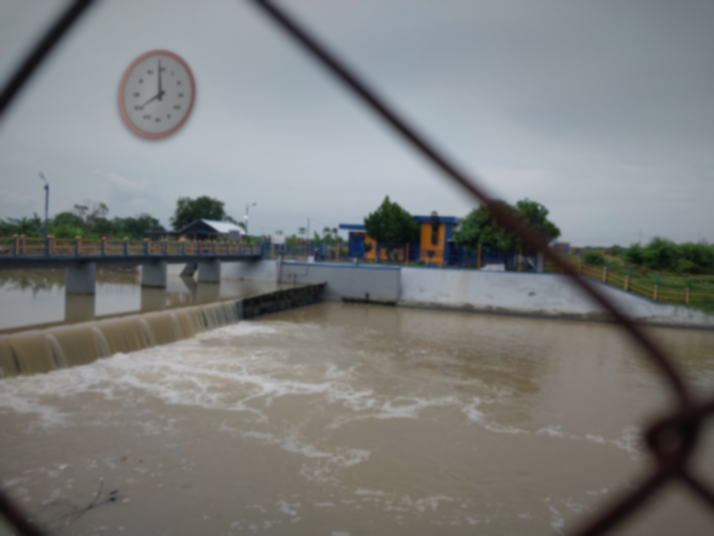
7:59
